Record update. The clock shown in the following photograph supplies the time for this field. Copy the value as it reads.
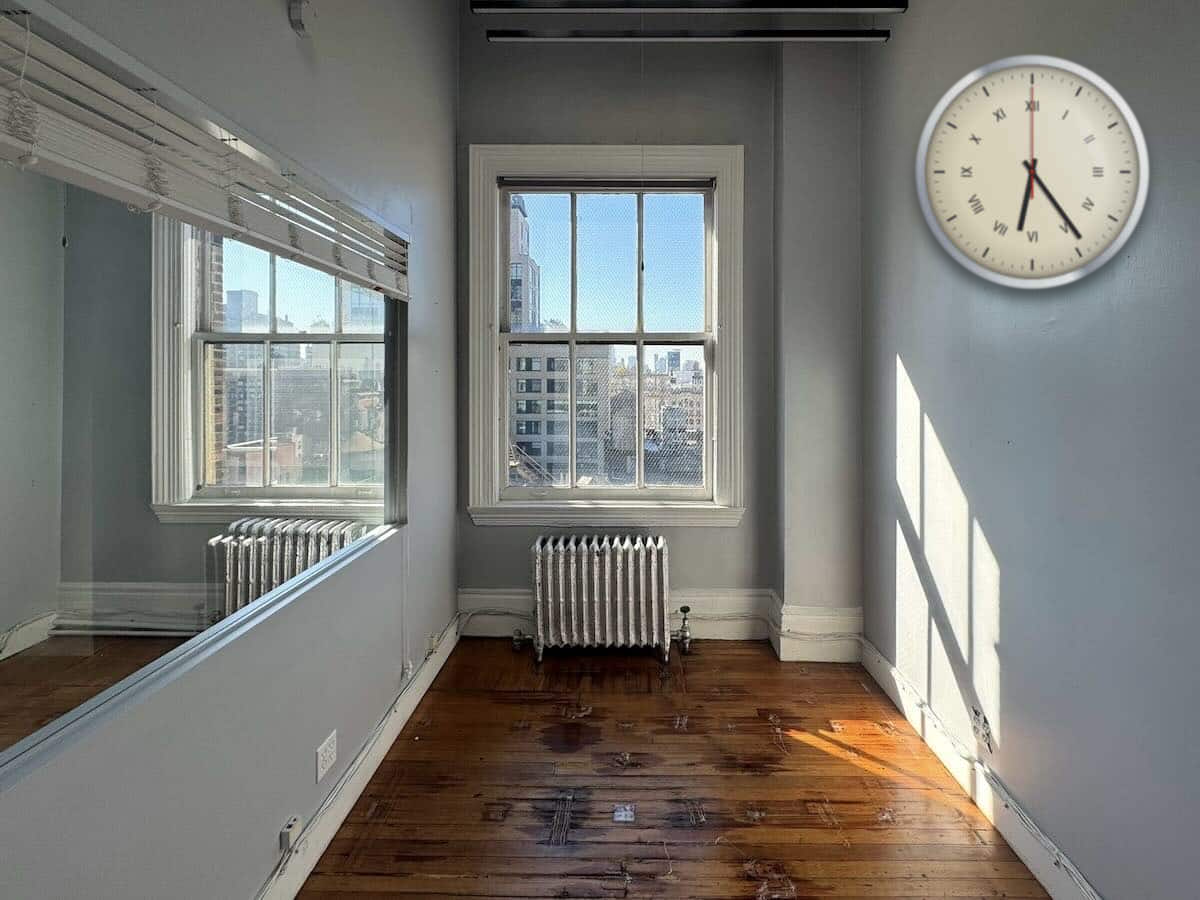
6:24:00
